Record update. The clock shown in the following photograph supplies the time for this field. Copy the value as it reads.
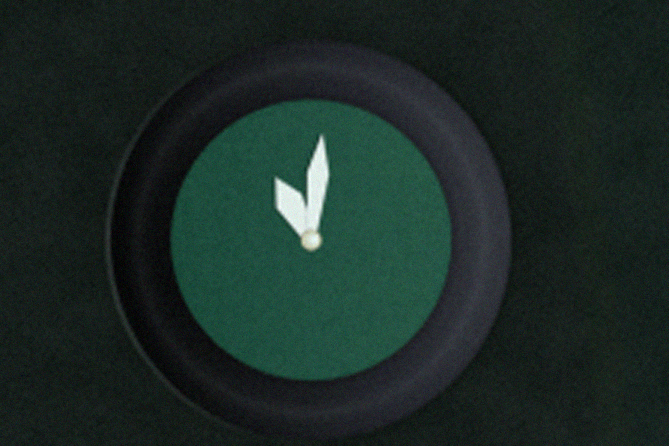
11:01
